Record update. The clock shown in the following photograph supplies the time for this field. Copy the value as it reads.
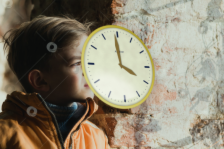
3:59
